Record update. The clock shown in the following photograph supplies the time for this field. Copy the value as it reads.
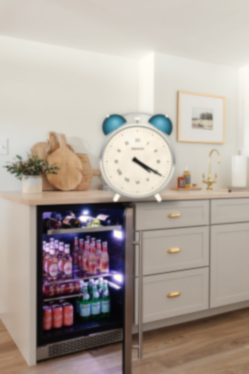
4:20
